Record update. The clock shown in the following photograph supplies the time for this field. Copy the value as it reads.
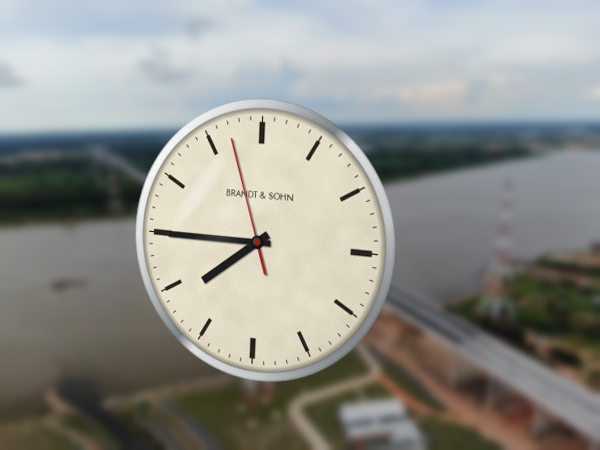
7:44:57
